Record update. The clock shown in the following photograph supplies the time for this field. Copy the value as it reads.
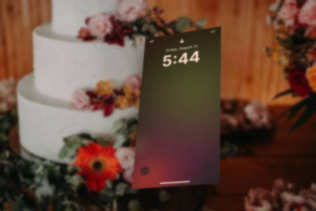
5:44
